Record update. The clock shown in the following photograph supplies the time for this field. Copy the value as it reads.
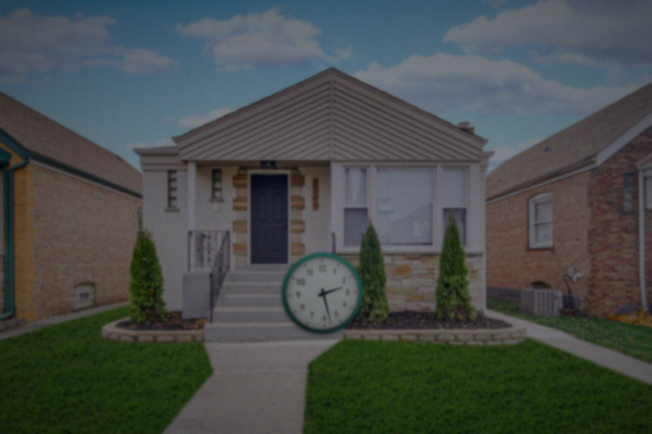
2:28
